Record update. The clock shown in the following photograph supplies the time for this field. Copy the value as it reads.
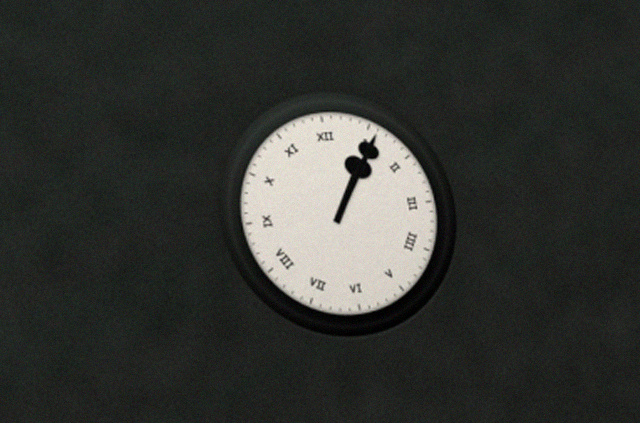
1:06
